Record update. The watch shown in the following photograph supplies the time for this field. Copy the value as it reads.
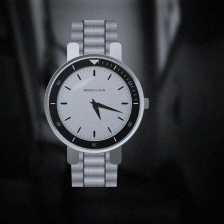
5:18
